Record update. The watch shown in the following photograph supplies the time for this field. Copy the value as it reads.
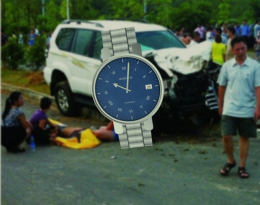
10:02
